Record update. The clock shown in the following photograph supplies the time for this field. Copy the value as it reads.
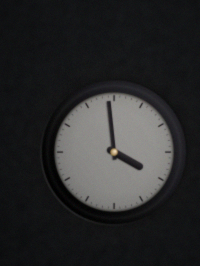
3:59
